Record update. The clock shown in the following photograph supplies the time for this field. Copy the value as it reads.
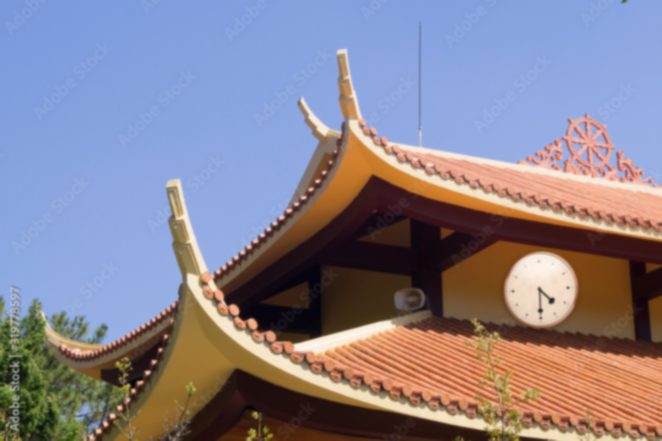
4:30
